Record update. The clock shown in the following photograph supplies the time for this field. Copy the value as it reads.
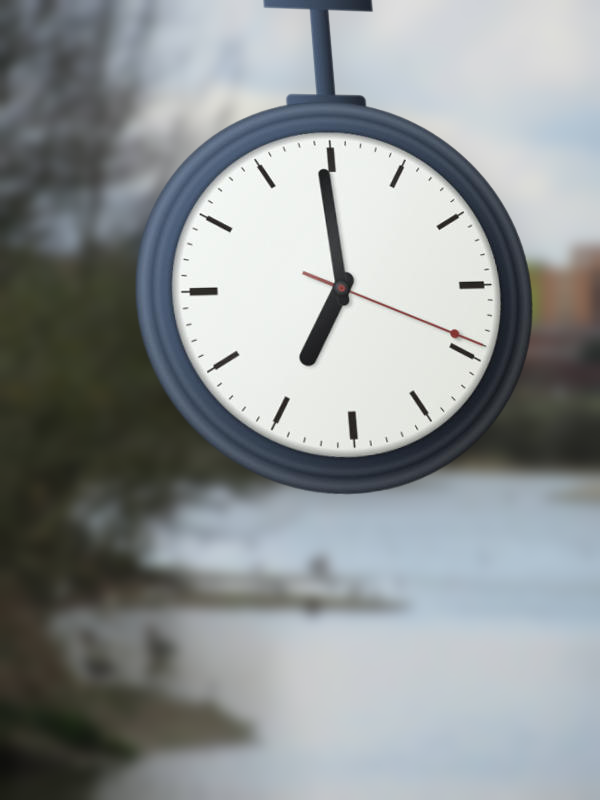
6:59:19
